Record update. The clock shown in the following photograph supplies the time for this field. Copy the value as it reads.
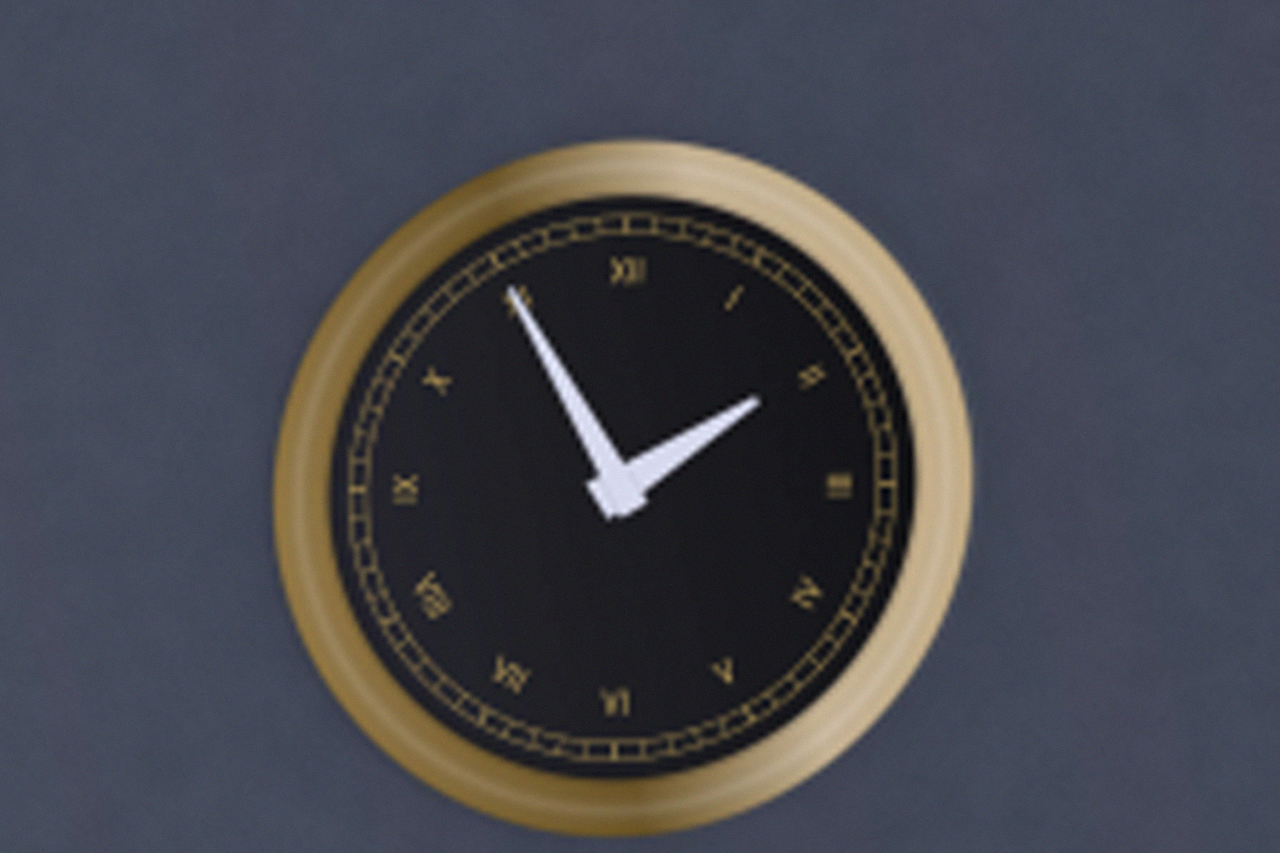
1:55
